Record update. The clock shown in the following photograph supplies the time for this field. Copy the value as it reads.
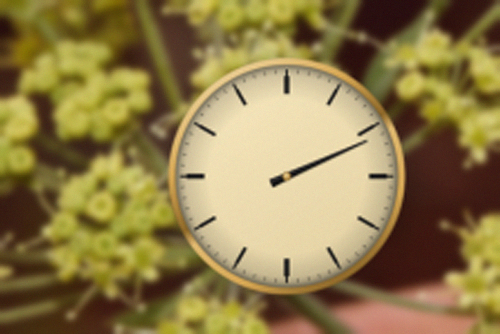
2:11
